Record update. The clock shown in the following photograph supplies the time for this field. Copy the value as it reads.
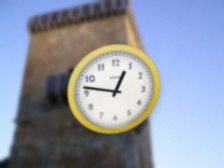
12:47
